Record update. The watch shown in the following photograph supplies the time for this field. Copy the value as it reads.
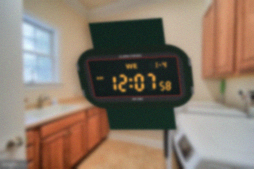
12:07
